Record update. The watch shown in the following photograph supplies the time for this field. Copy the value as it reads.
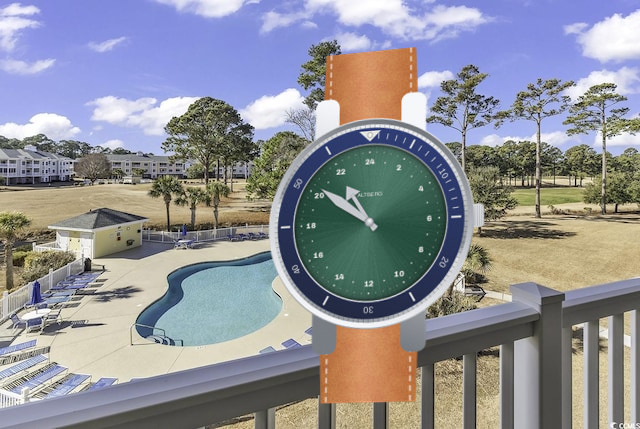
21:51
